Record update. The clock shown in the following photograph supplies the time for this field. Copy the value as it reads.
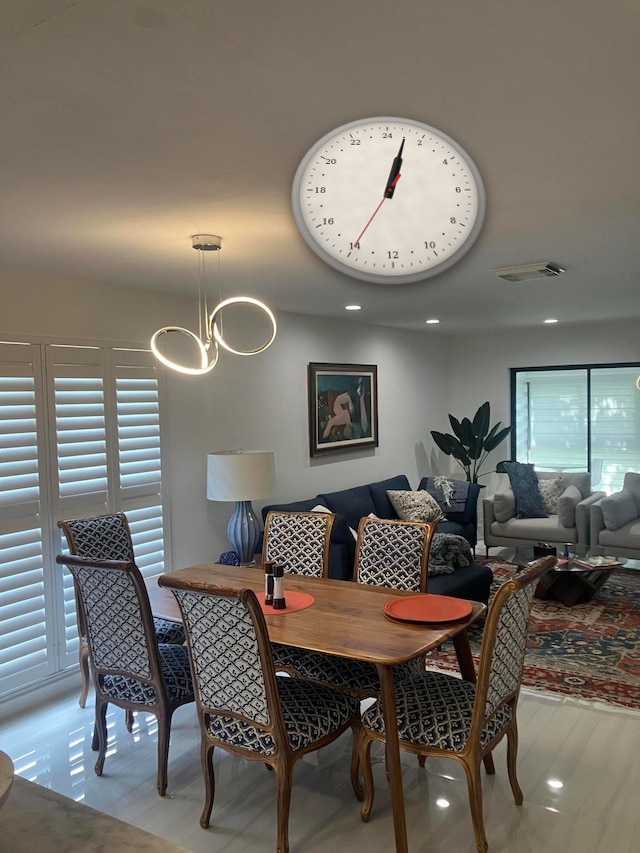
1:02:35
